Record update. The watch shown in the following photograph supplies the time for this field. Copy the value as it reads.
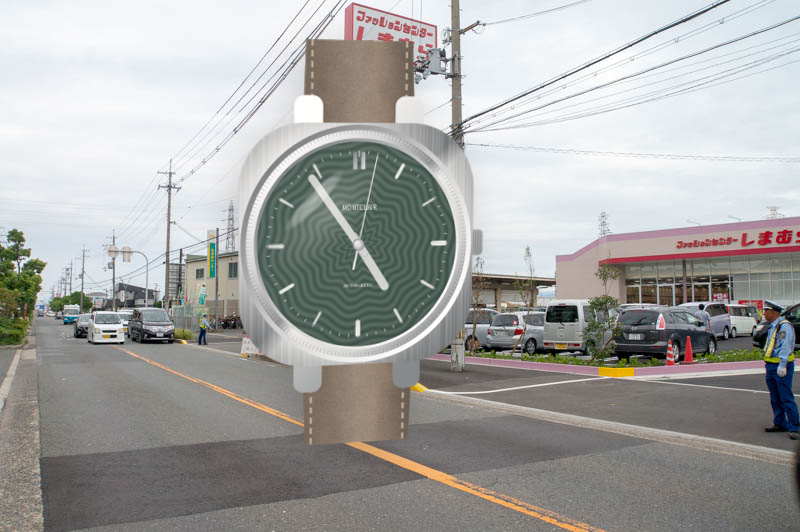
4:54:02
